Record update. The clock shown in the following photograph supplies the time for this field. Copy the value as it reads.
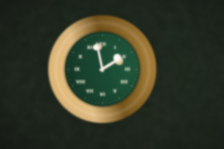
1:58
